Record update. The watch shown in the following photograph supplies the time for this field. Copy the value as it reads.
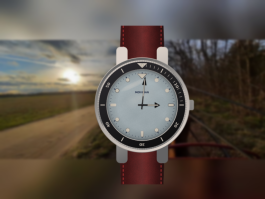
3:01
